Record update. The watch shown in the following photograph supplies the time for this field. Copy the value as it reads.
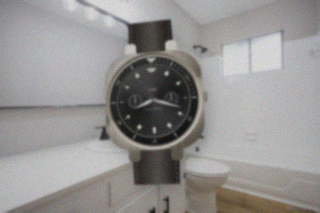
8:18
